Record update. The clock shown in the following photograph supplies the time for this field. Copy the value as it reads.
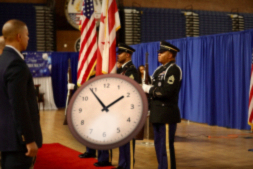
1:54
